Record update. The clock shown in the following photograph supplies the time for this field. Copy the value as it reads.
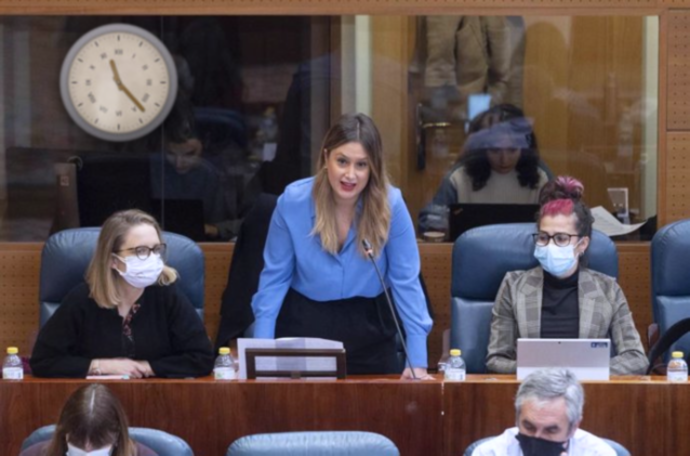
11:23
